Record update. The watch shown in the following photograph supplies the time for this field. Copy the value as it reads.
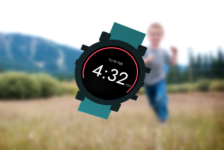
4:32
